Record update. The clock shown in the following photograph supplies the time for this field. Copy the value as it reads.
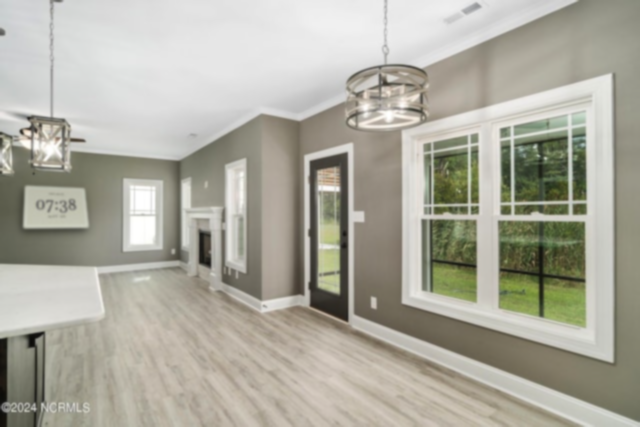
7:38
